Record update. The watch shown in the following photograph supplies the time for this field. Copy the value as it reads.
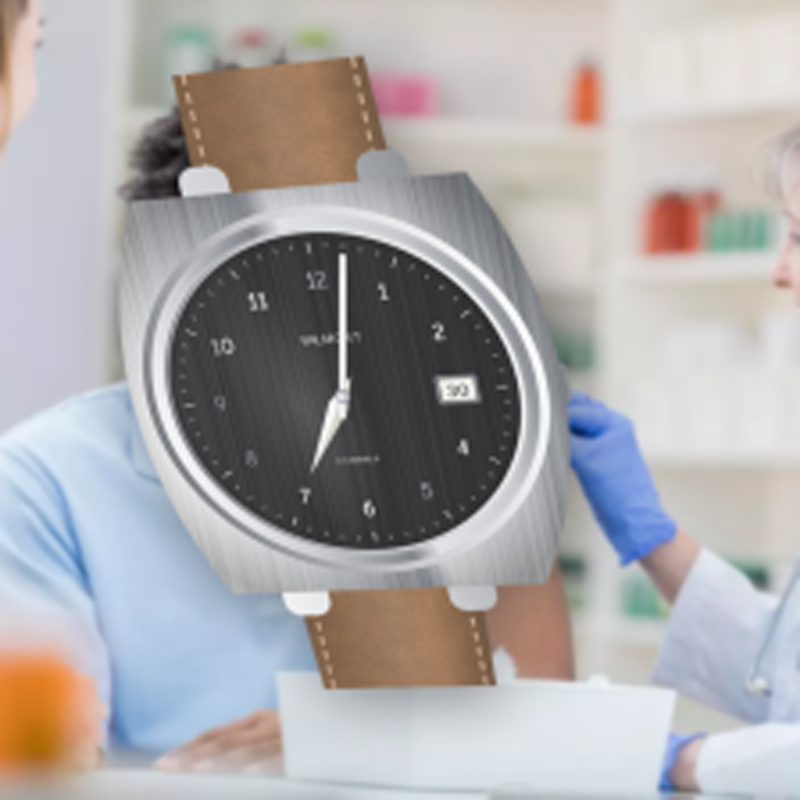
7:02
